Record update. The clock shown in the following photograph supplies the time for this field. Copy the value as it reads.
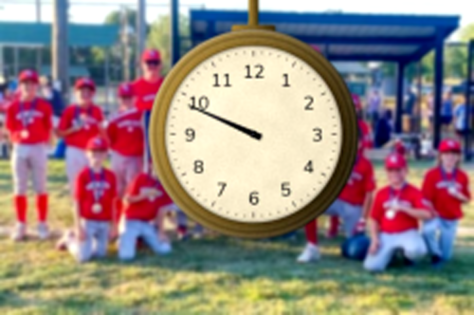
9:49
